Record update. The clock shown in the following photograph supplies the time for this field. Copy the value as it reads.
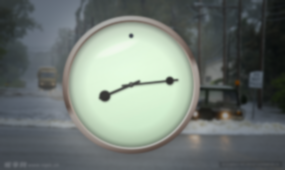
8:14
